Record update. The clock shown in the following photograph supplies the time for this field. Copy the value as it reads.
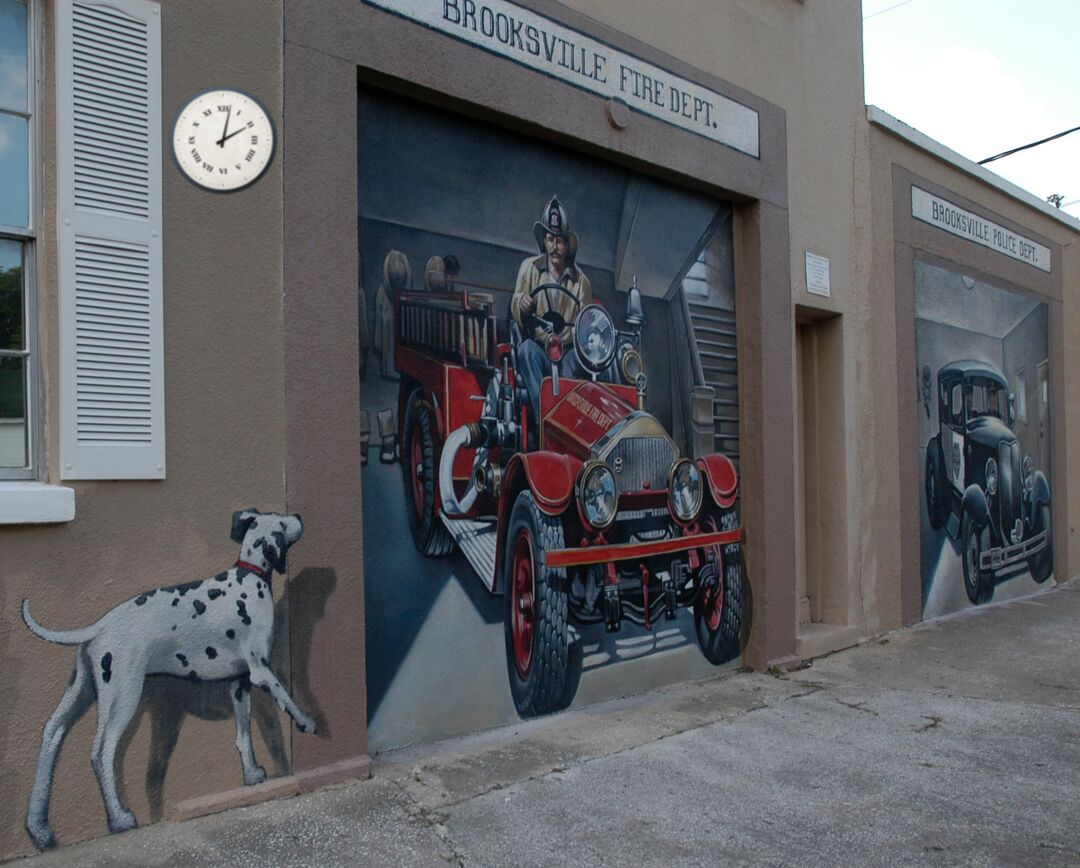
2:02
